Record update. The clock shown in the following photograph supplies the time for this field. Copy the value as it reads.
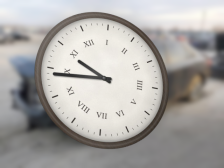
10:49
